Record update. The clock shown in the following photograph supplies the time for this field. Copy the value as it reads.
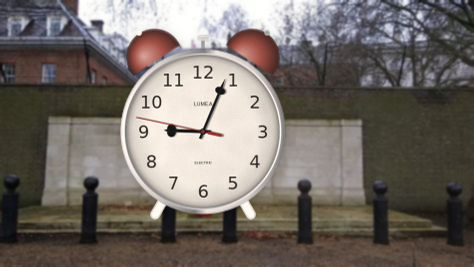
9:03:47
